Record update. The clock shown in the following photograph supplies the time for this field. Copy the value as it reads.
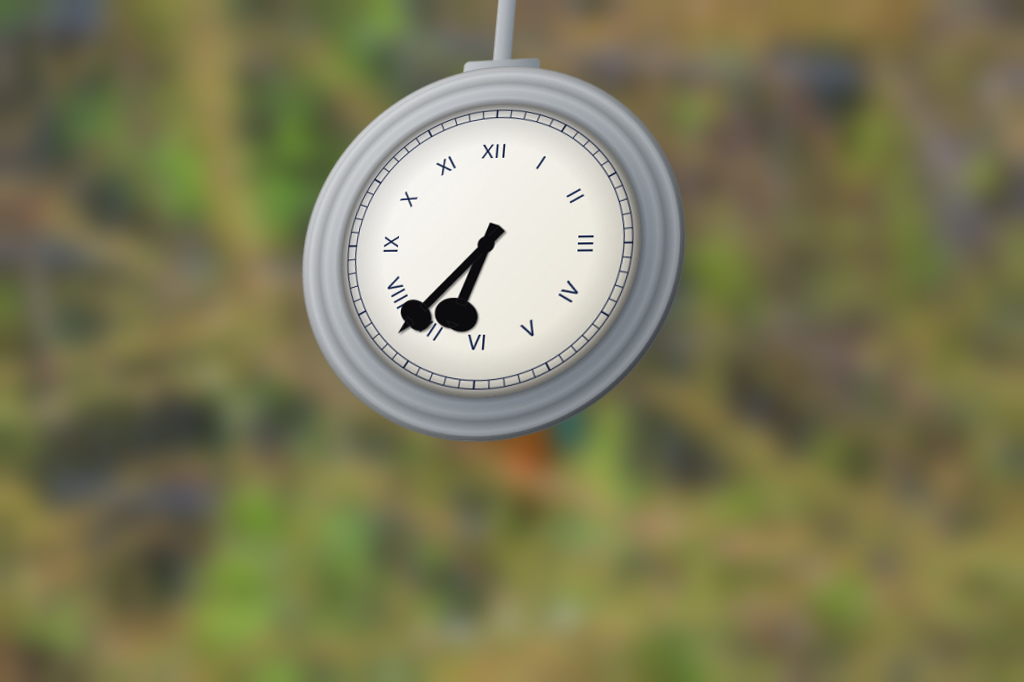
6:37
